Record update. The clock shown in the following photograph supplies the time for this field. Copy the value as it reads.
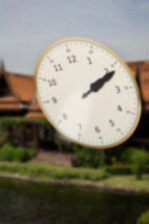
2:11
